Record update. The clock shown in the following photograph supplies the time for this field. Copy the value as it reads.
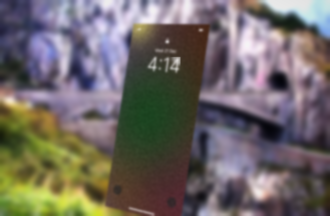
4:14
